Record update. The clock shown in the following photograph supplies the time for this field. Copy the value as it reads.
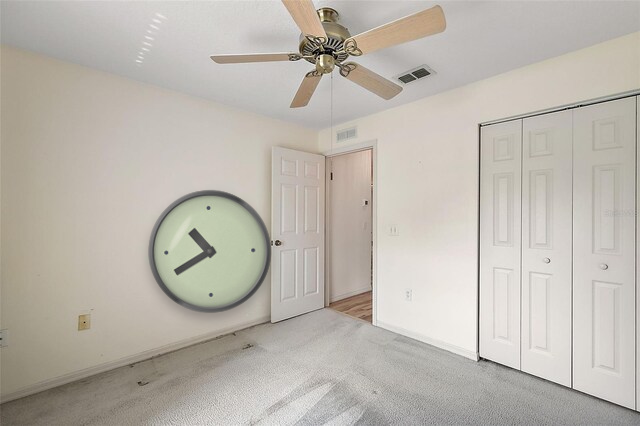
10:40
